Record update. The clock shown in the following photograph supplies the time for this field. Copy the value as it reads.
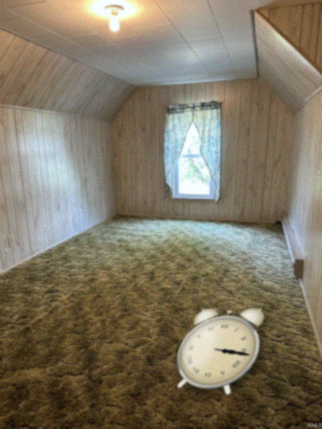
3:16
